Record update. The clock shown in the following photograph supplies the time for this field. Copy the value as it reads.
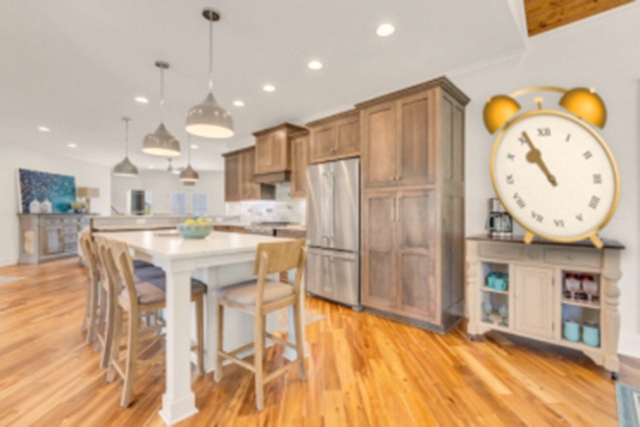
10:56
